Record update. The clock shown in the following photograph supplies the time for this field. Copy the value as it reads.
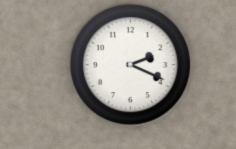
2:19
